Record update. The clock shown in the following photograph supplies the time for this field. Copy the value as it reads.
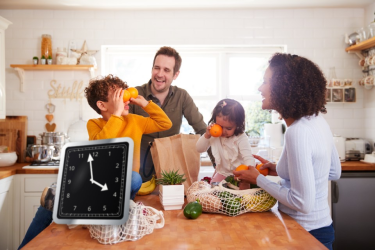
3:58
